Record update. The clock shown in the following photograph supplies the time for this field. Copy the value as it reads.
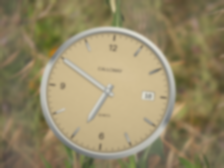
6:50
